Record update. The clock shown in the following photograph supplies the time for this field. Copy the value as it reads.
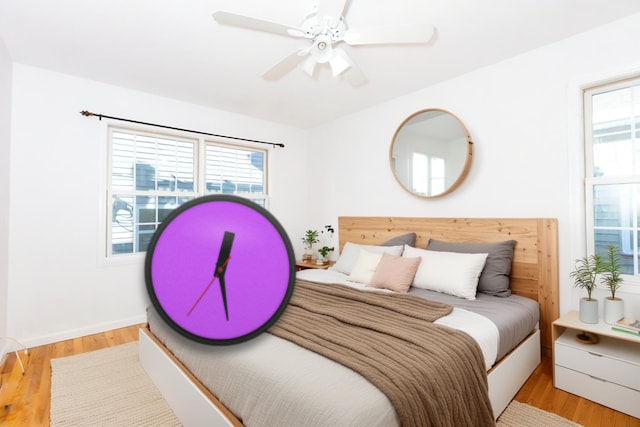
12:28:36
